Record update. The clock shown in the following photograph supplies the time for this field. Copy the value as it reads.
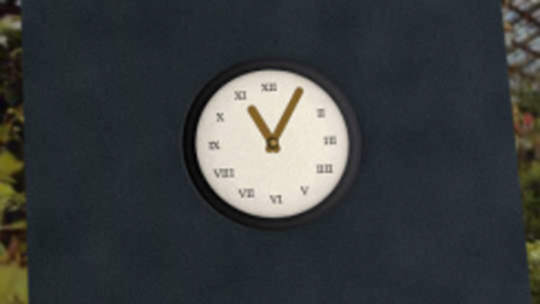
11:05
